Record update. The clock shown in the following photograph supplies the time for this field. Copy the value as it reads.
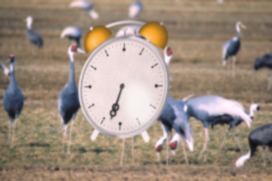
6:33
